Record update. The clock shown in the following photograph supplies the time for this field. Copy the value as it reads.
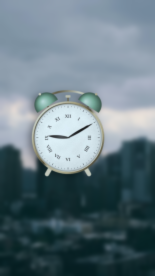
9:10
